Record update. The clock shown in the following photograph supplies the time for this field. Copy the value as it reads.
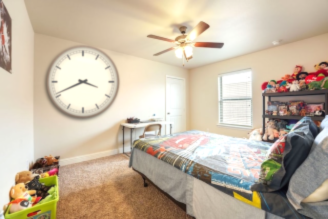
3:41
